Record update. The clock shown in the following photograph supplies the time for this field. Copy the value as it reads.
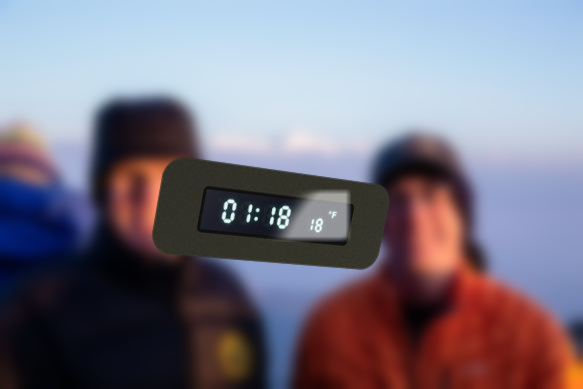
1:18
